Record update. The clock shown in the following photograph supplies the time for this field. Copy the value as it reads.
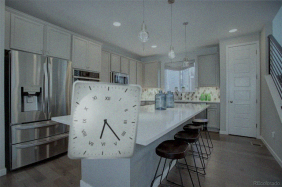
6:23
